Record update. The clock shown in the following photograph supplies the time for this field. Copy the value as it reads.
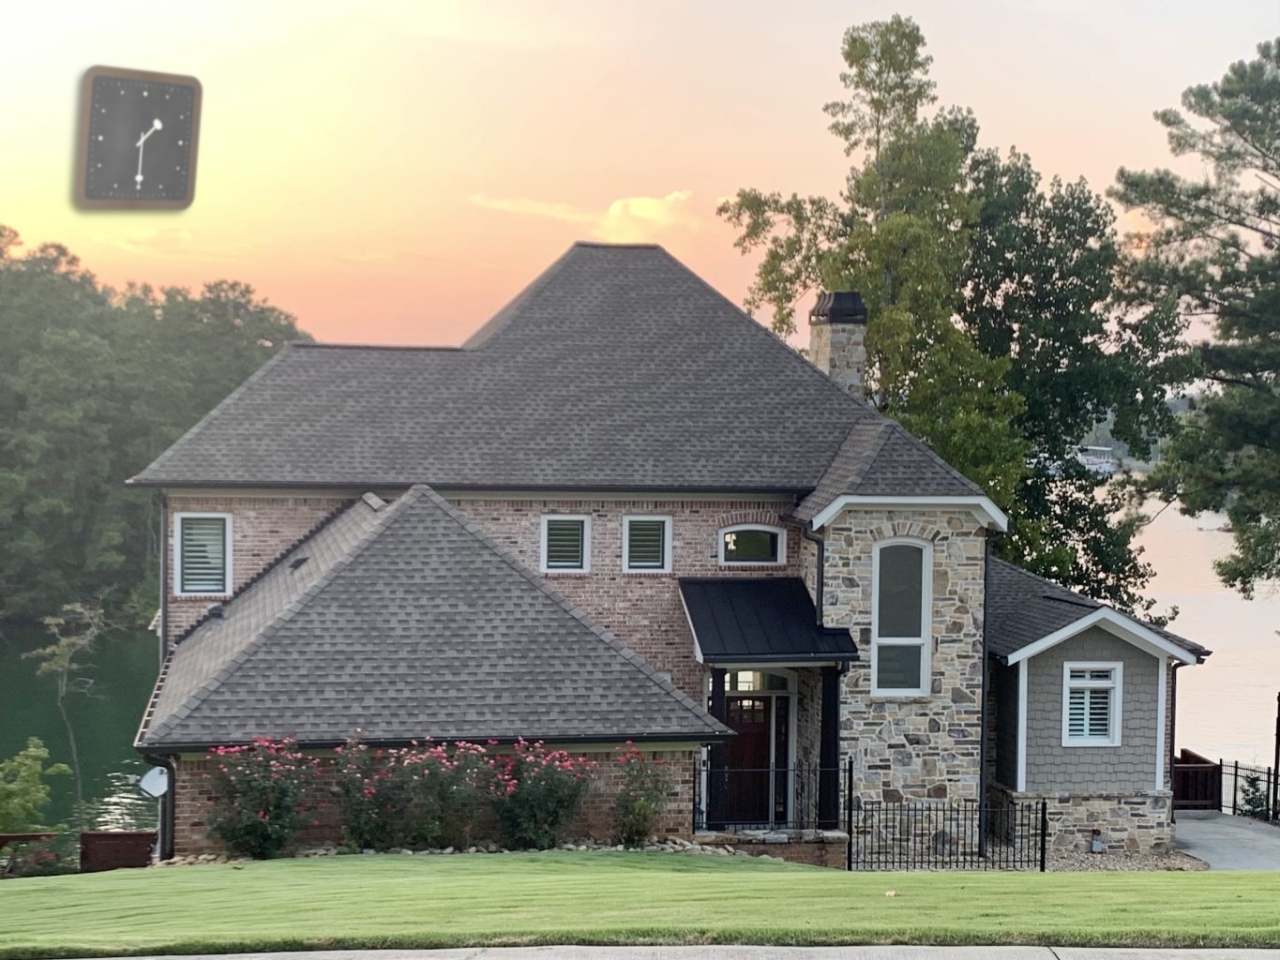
1:30
